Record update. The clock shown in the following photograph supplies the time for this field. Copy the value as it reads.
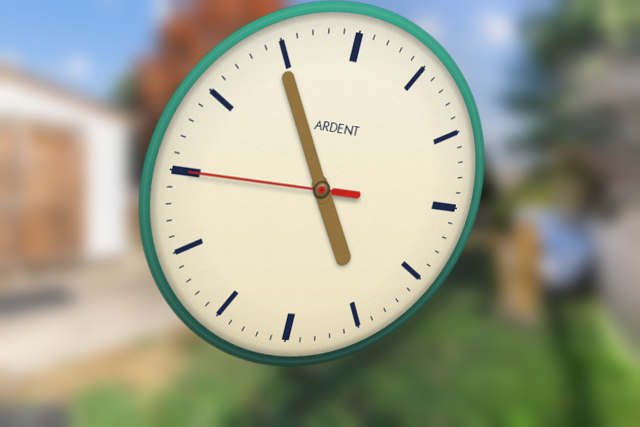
4:54:45
